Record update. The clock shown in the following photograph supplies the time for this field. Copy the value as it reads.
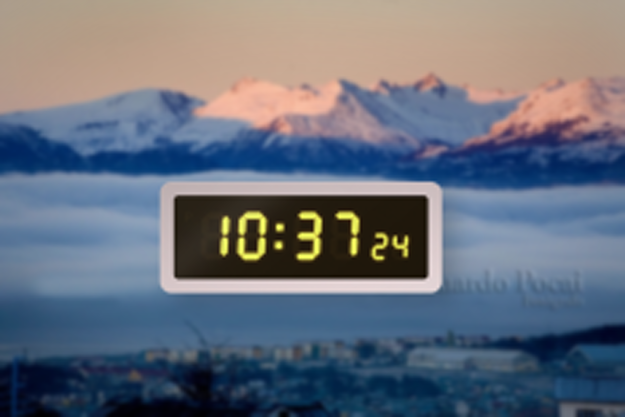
10:37:24
